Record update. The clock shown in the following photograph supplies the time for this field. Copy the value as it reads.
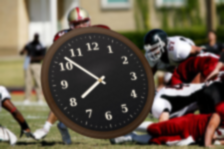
7:52
